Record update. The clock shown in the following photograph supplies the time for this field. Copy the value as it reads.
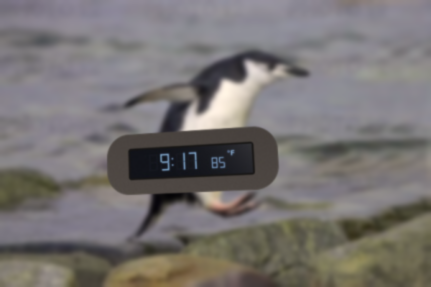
9:17
